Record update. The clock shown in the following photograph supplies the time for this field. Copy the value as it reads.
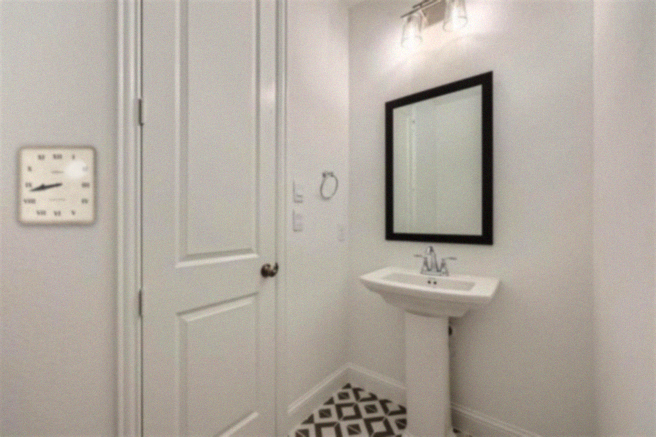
8:43
